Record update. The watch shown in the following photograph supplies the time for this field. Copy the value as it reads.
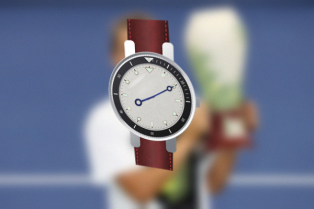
8:10
